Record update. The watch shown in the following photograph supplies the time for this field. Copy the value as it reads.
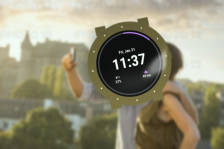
11:37
